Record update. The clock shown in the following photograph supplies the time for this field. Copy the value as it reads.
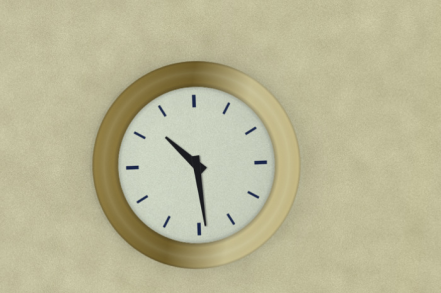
10:29
